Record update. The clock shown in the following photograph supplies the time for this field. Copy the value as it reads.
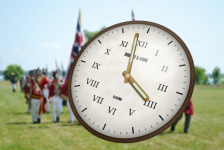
3:58
